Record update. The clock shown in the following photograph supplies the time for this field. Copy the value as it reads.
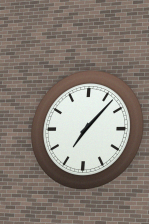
7:07
